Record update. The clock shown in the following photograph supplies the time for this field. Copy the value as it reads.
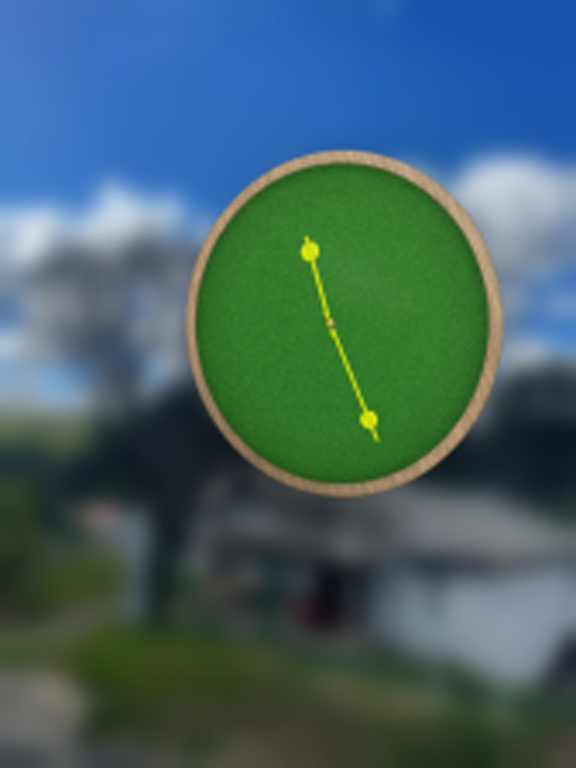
11:26
